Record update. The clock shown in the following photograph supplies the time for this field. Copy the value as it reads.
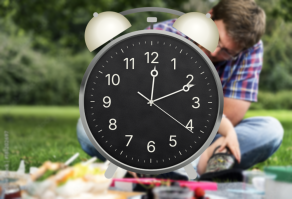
12:11:21
